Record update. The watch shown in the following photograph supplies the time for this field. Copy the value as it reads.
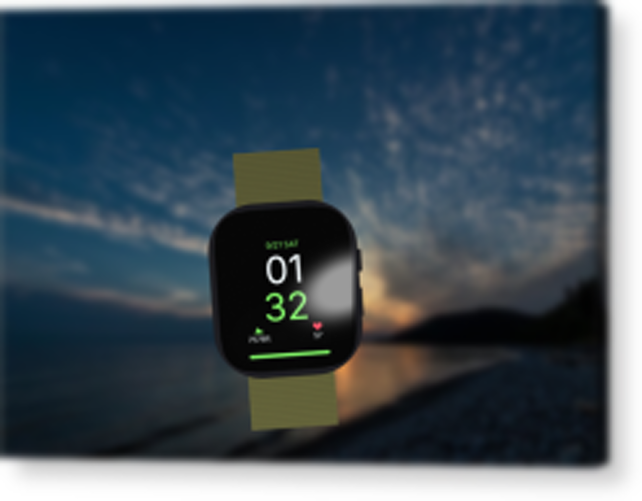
1:32
